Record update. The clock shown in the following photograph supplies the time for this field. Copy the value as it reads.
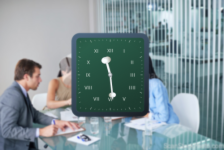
11:29
